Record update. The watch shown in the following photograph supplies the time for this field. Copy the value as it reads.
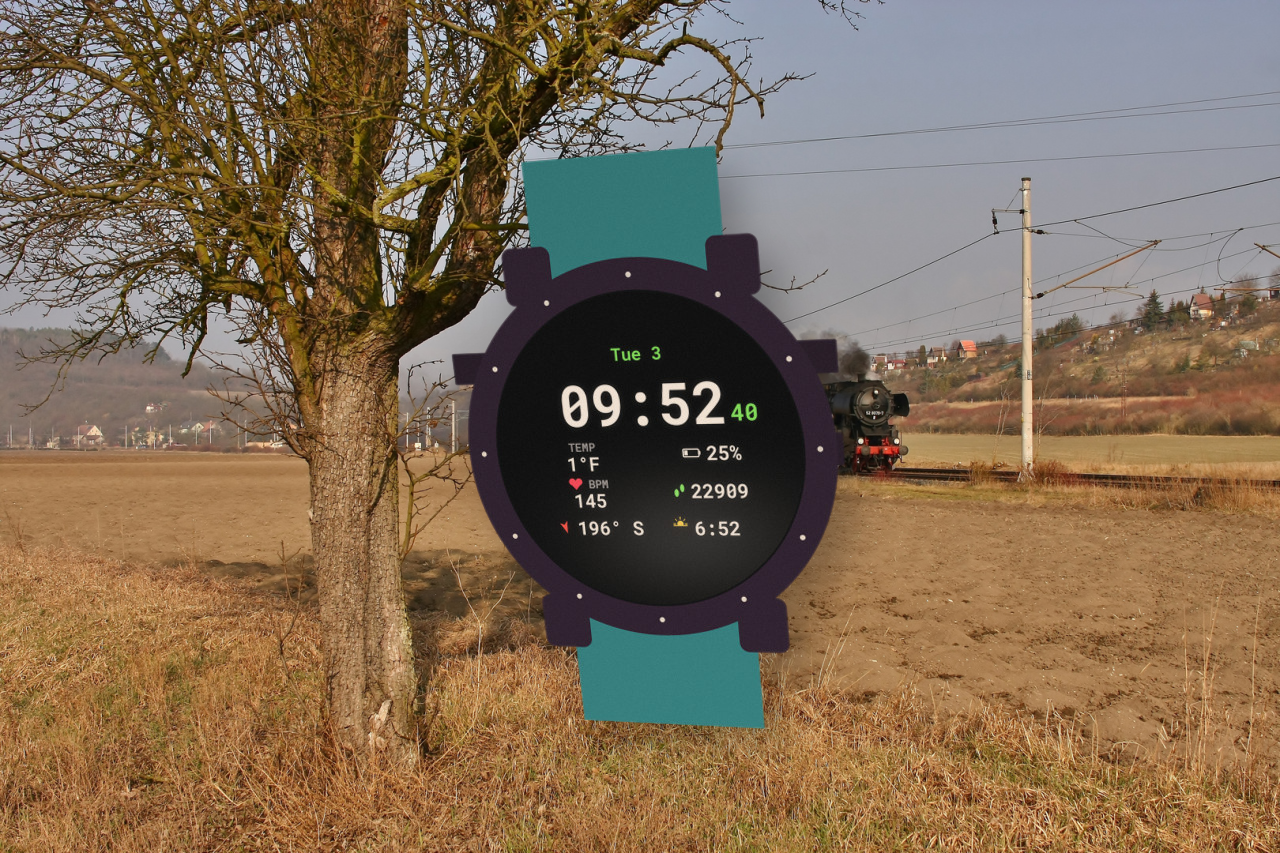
9:52:40
